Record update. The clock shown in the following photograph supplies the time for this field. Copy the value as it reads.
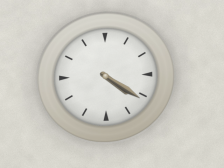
4:21
